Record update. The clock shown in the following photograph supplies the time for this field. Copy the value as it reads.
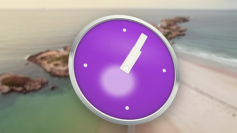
1:05
